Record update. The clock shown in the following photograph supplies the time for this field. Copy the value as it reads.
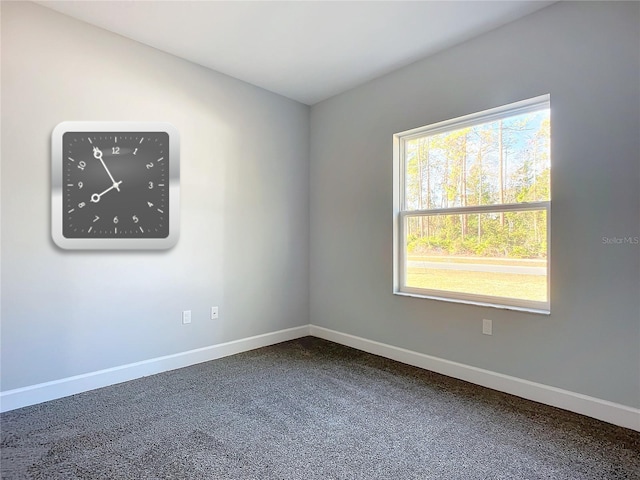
7:55
